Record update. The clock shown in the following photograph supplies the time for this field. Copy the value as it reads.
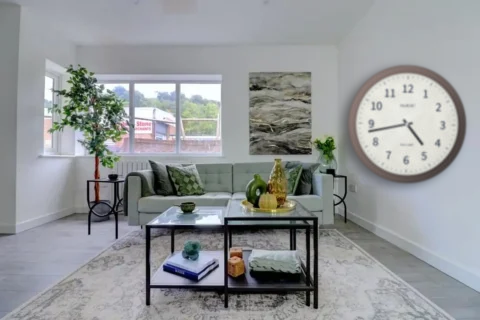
4:43
